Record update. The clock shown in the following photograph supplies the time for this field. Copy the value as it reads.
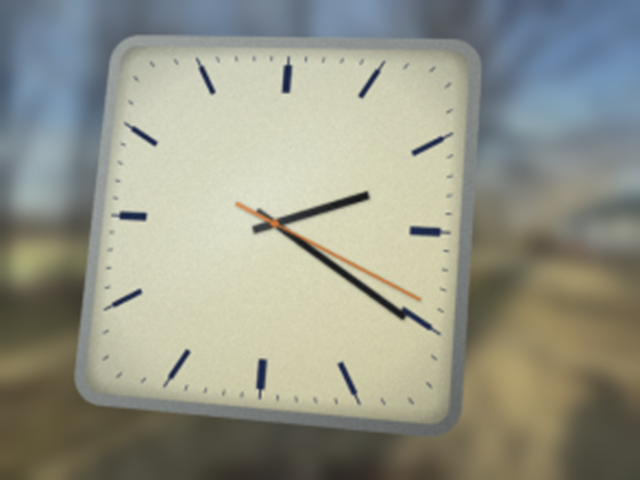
2:20:19
